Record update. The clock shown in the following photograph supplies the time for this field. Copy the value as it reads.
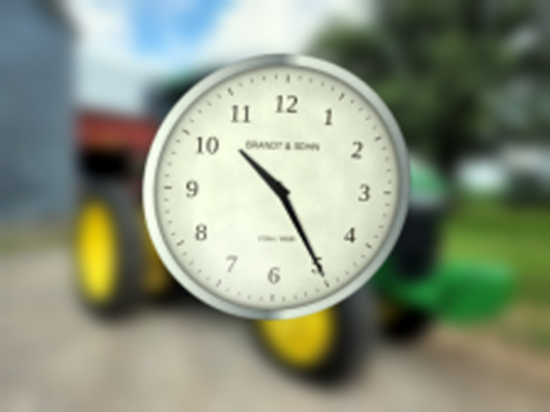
10:25
